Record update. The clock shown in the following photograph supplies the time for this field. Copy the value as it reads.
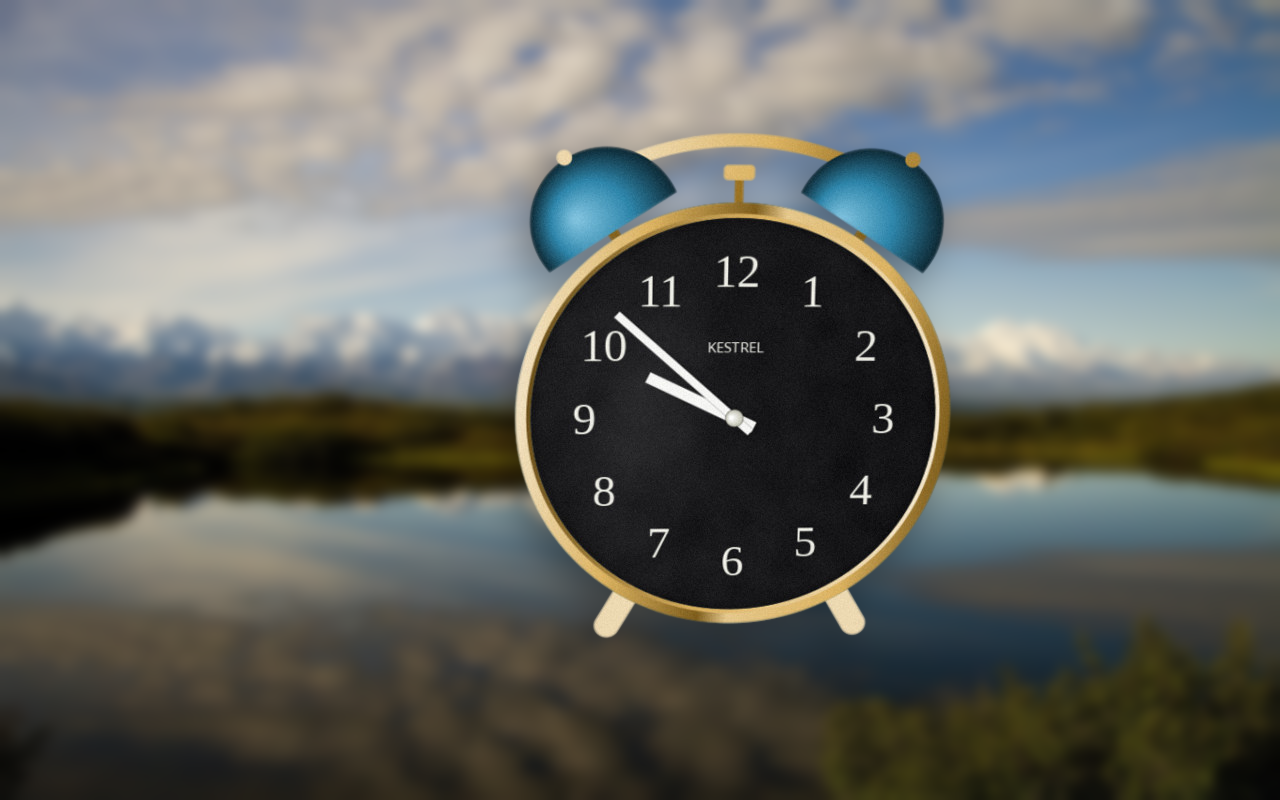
9:52
